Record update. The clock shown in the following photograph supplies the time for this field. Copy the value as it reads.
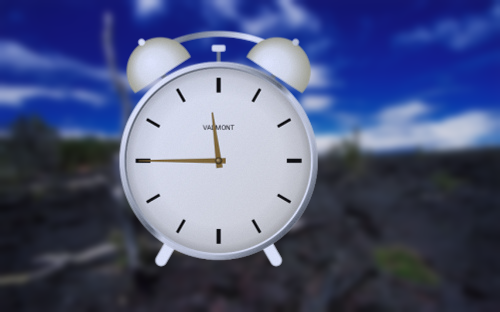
11:45
